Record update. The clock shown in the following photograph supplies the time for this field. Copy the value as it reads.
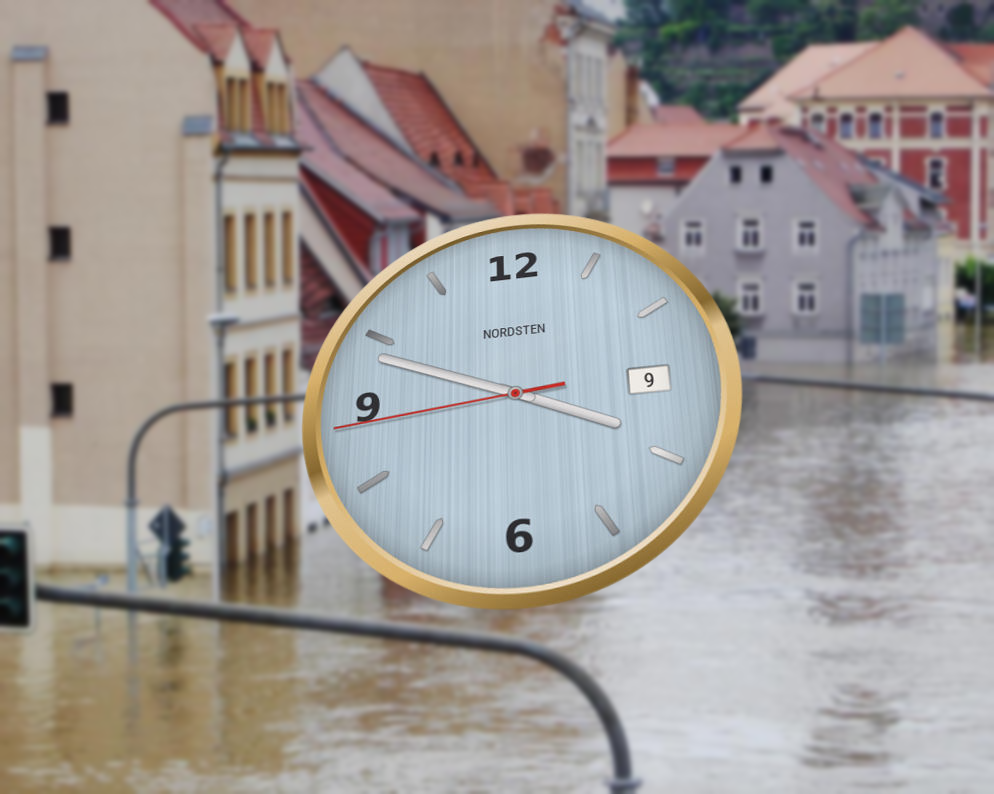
3:48:44
